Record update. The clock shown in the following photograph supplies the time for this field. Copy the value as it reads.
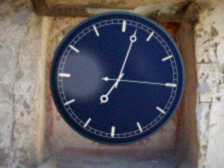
7:02:15
